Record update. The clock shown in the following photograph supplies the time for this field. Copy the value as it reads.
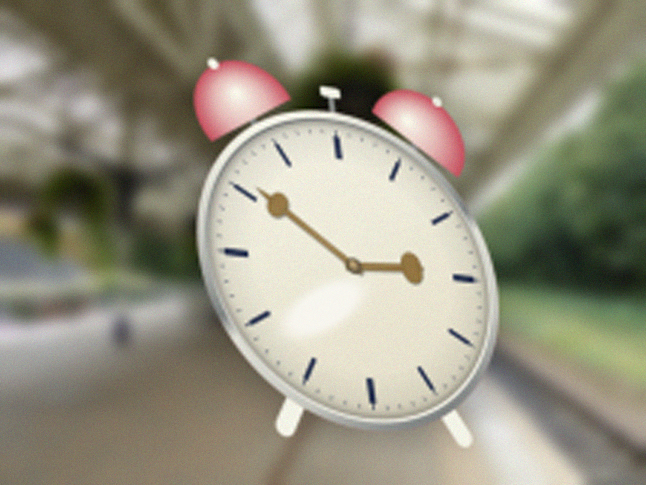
2:51
